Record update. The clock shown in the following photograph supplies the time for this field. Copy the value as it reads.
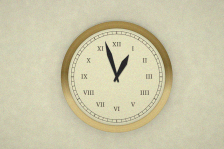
12:57
